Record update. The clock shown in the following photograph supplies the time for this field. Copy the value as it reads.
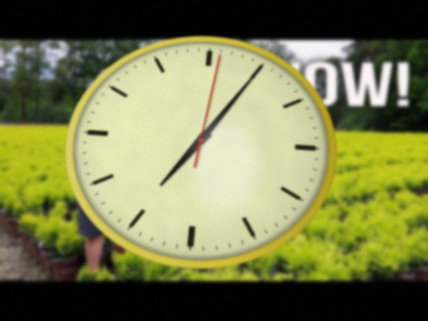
7:05:01
